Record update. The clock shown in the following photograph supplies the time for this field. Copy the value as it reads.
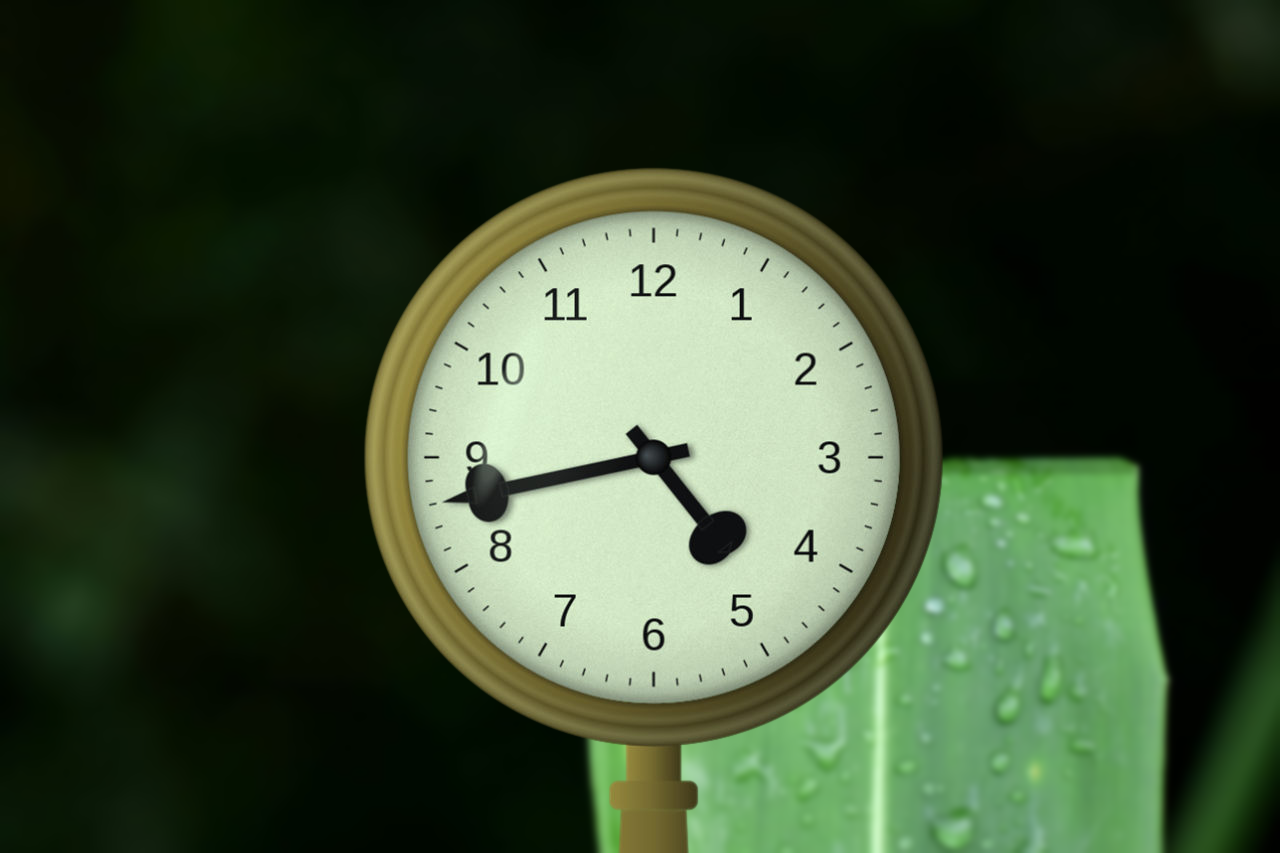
4:43
